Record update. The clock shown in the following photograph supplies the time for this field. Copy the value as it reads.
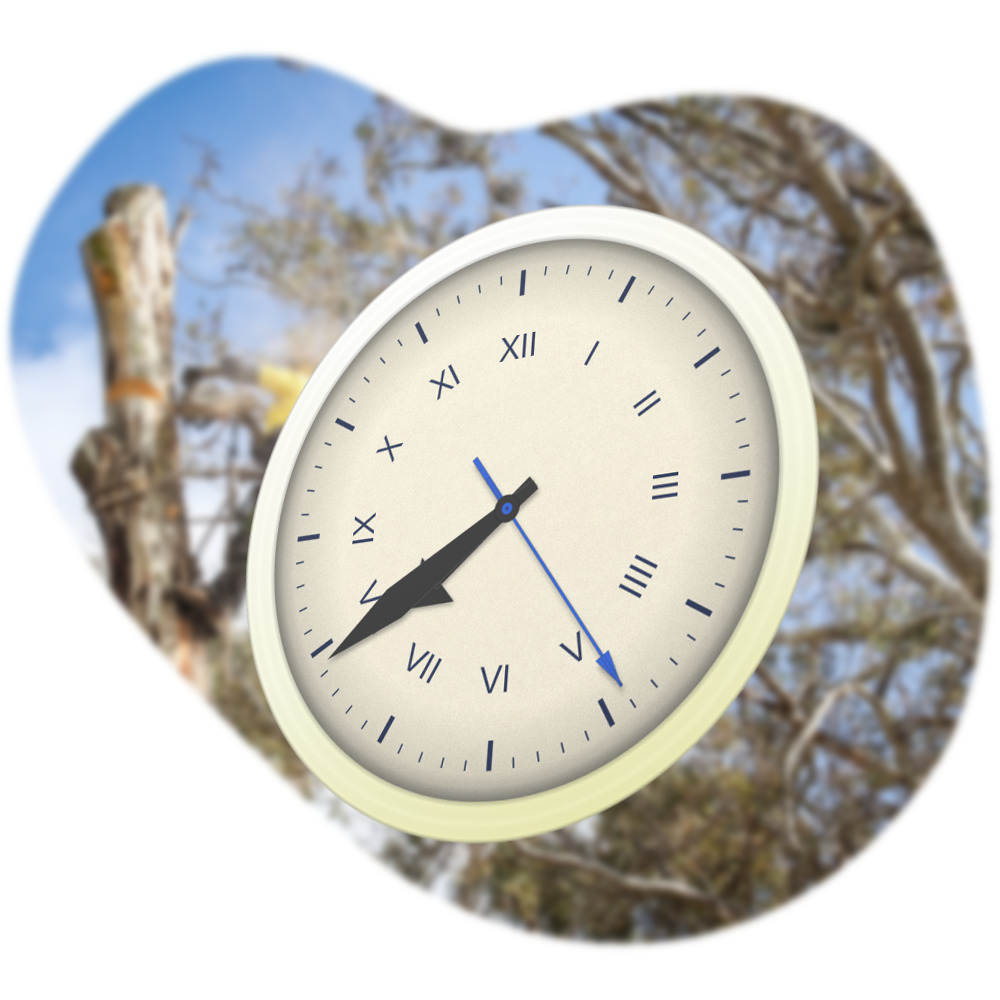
7:39:24
